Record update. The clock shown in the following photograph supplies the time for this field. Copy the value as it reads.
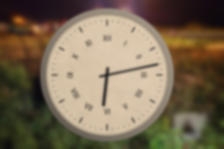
6:13
